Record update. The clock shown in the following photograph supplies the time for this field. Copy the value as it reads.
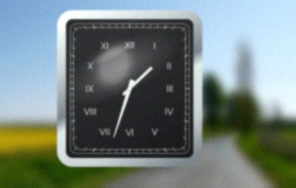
1:33
